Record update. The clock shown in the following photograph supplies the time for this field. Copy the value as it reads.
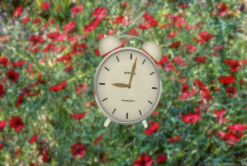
9:02
